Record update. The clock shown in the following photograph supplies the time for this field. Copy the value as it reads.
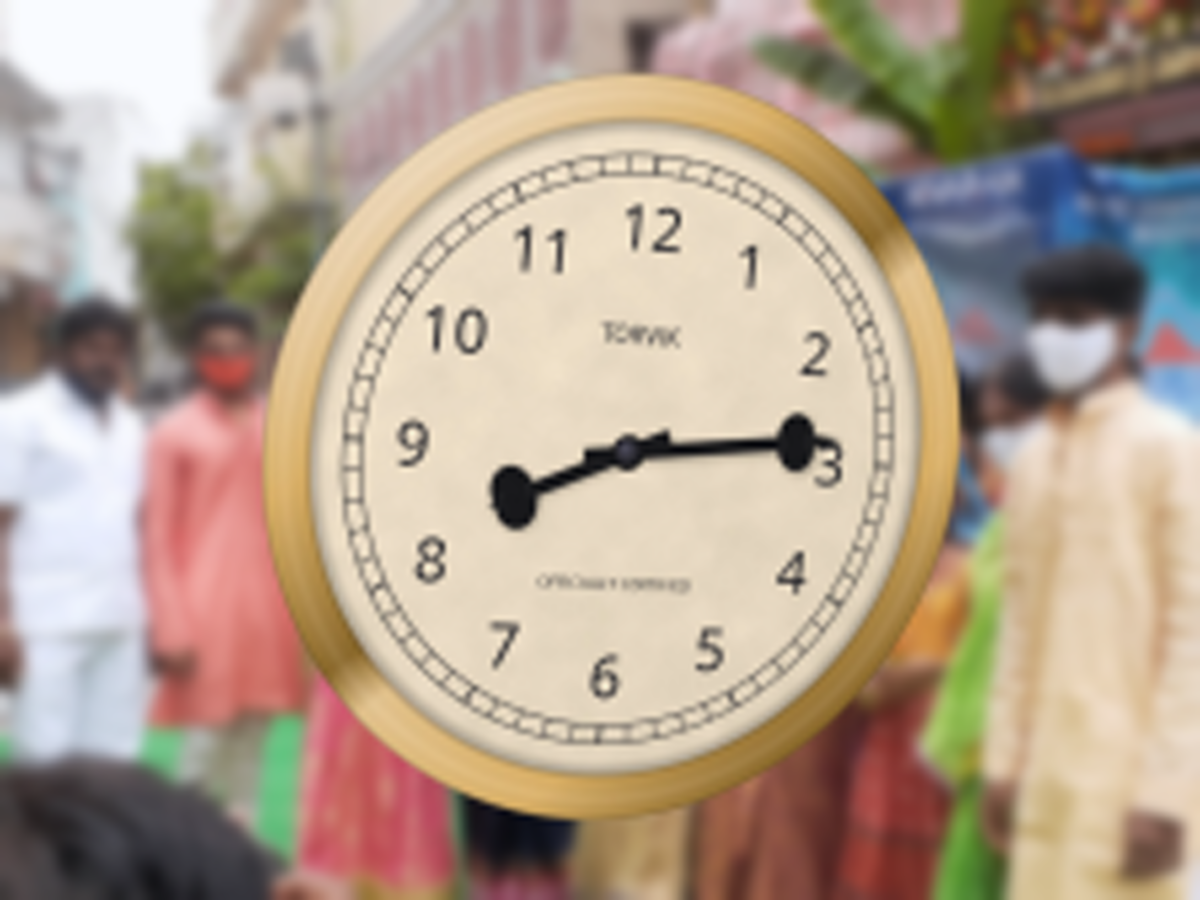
8:14
